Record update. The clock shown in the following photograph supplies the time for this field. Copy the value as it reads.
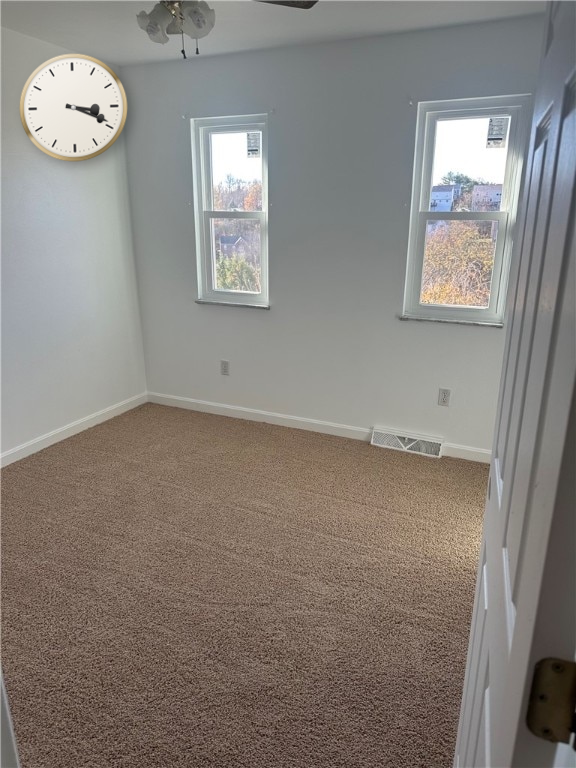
3:19
